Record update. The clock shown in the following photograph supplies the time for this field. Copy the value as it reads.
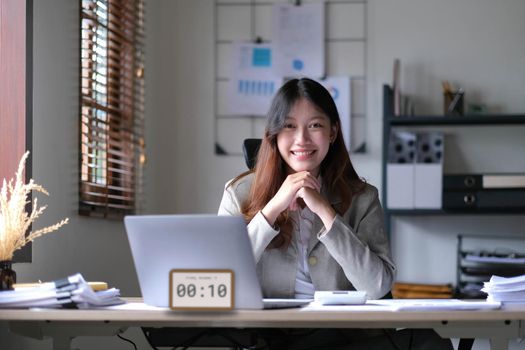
0:10
